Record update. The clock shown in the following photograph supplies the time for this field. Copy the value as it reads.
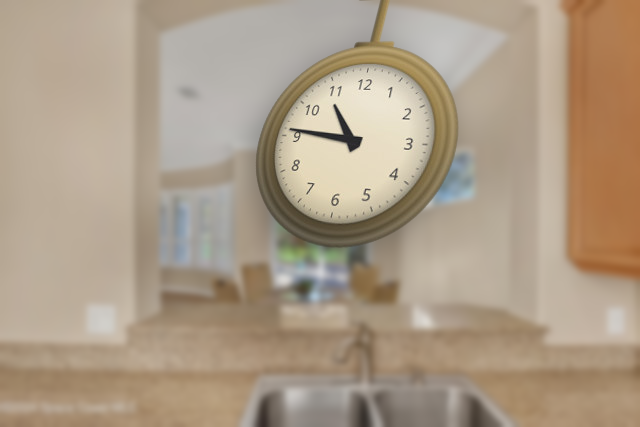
10:46
